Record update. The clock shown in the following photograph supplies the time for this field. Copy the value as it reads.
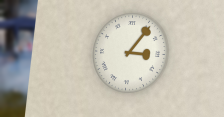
3:06
